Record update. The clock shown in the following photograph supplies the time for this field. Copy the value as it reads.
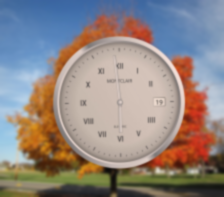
5:59
